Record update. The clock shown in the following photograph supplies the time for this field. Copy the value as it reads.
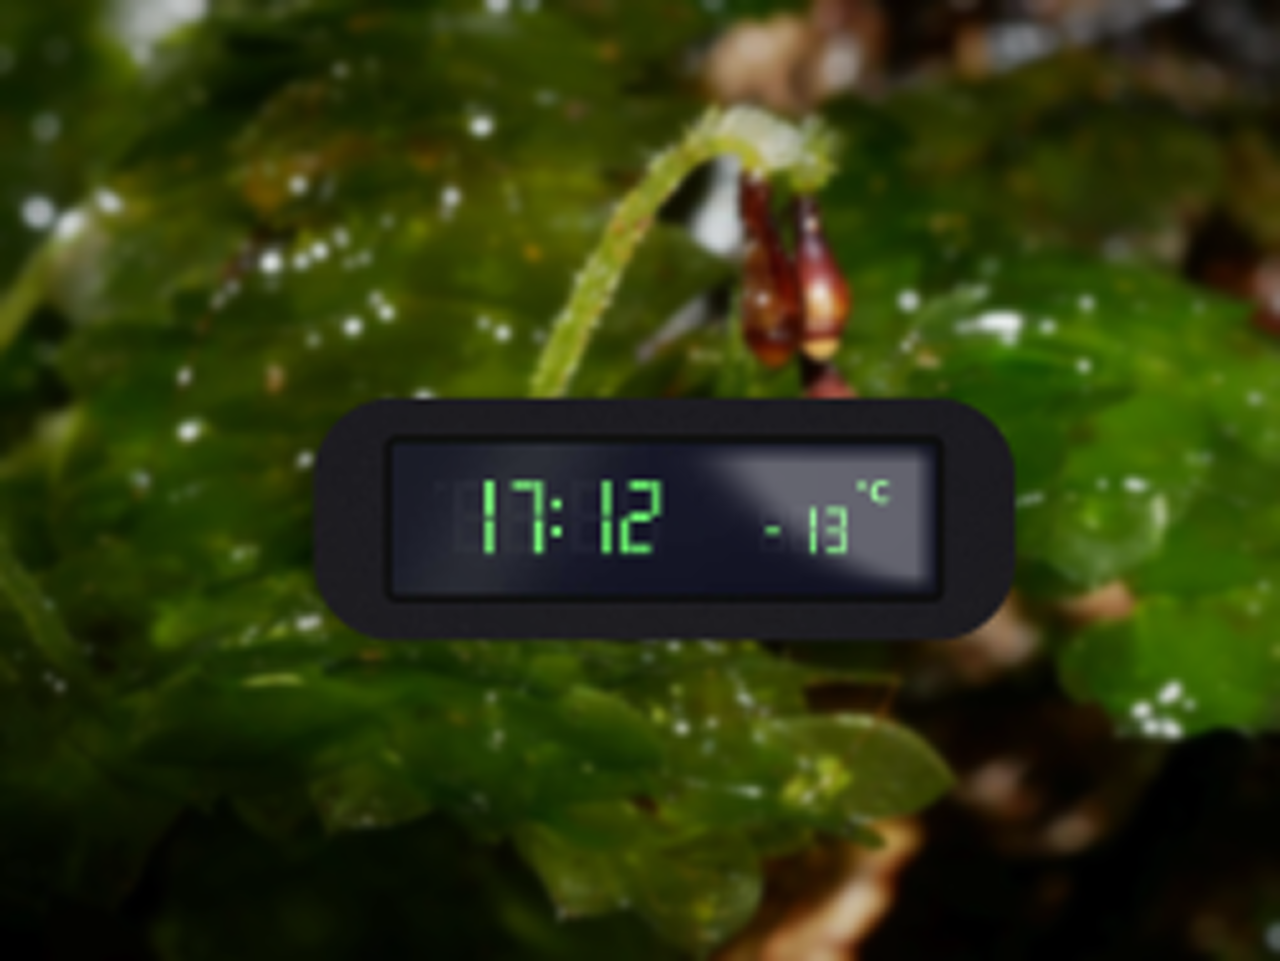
17:12
